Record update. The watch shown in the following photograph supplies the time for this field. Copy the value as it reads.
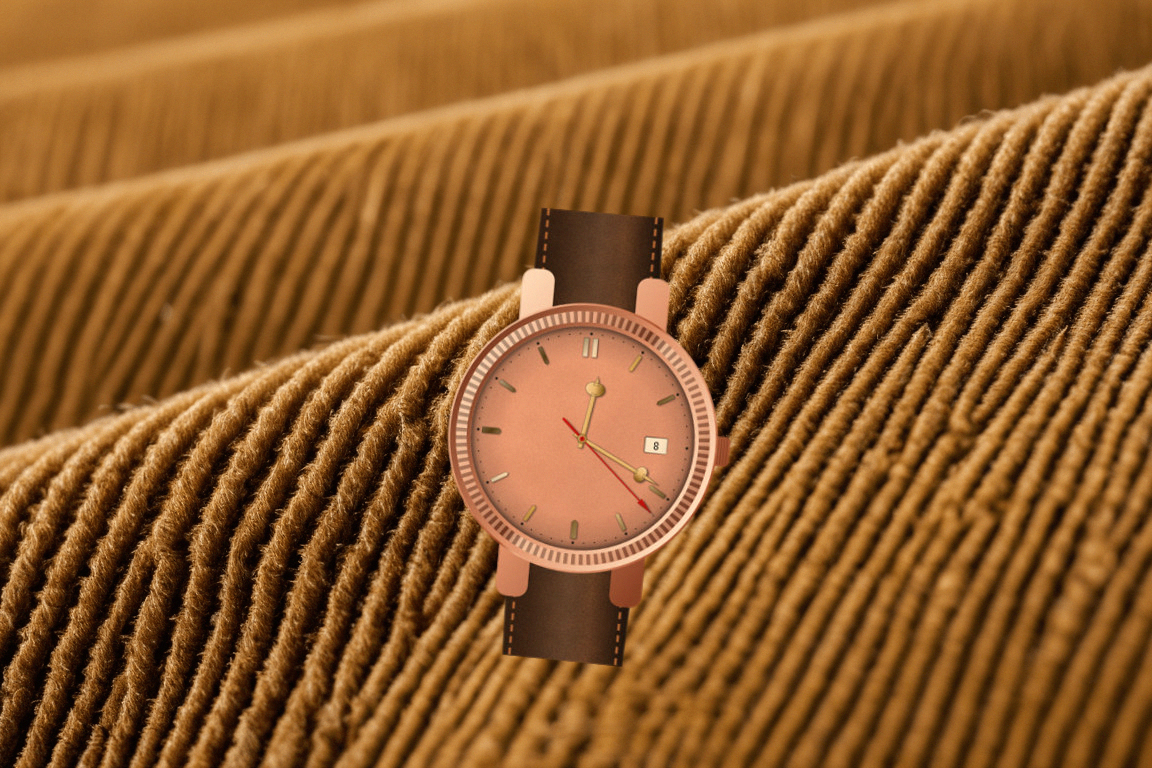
12:19:22
